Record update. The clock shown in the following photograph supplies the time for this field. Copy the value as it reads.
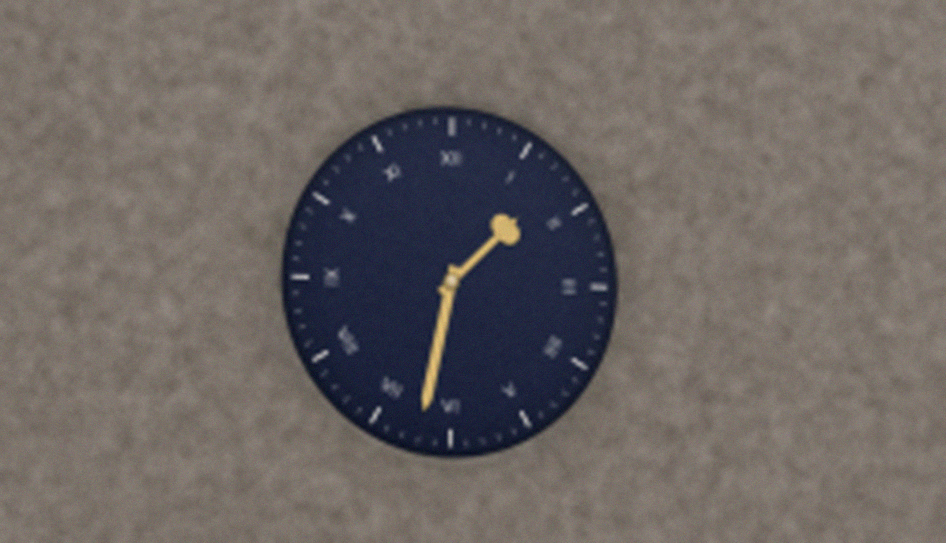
1:32
